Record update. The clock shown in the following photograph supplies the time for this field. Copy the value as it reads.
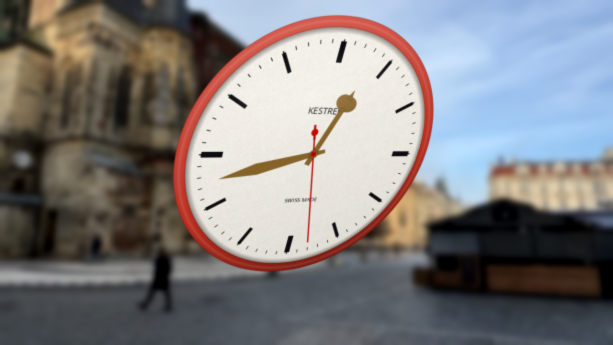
12:42:28
